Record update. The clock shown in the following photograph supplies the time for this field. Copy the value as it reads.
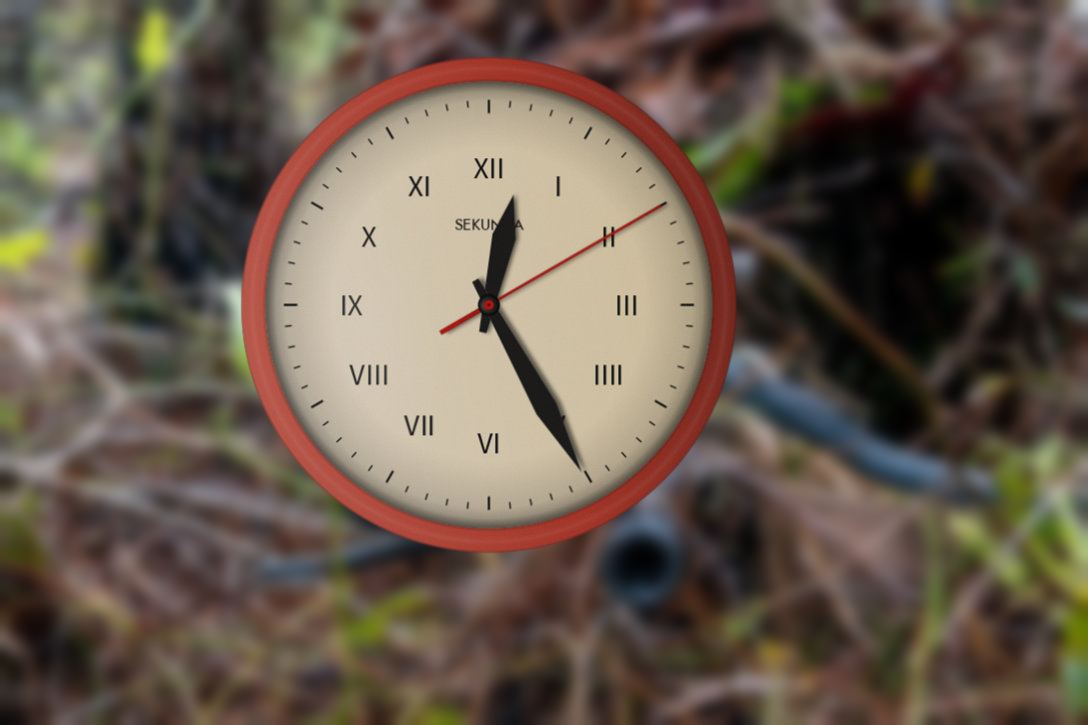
12:25:10
